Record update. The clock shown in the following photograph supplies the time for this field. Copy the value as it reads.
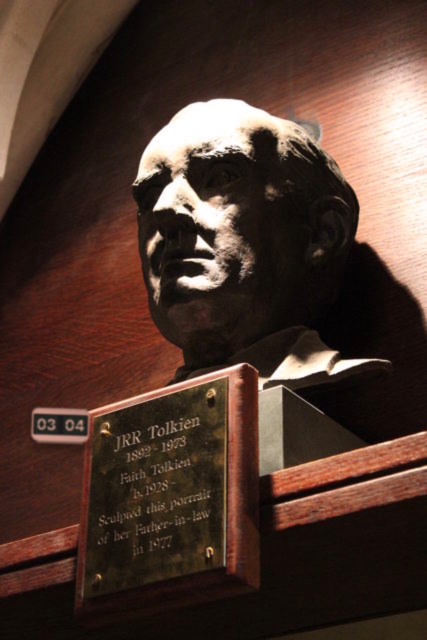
3:04
